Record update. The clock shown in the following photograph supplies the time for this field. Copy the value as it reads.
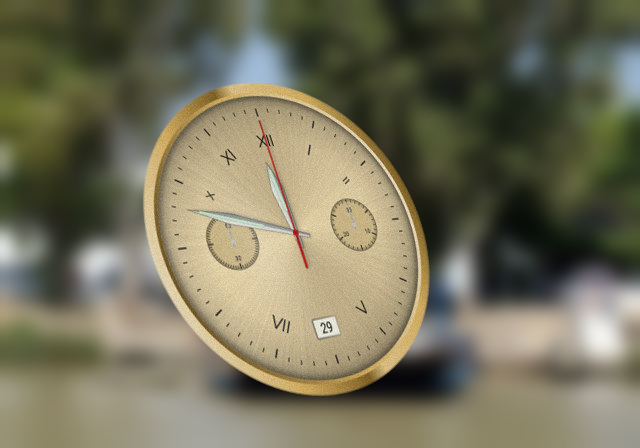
11:48
